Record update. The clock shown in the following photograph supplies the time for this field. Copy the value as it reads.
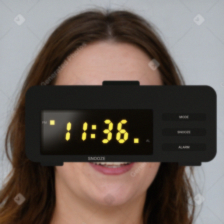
11:36
